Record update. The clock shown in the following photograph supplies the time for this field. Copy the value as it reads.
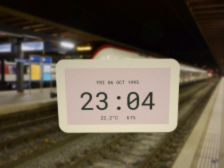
23:04
